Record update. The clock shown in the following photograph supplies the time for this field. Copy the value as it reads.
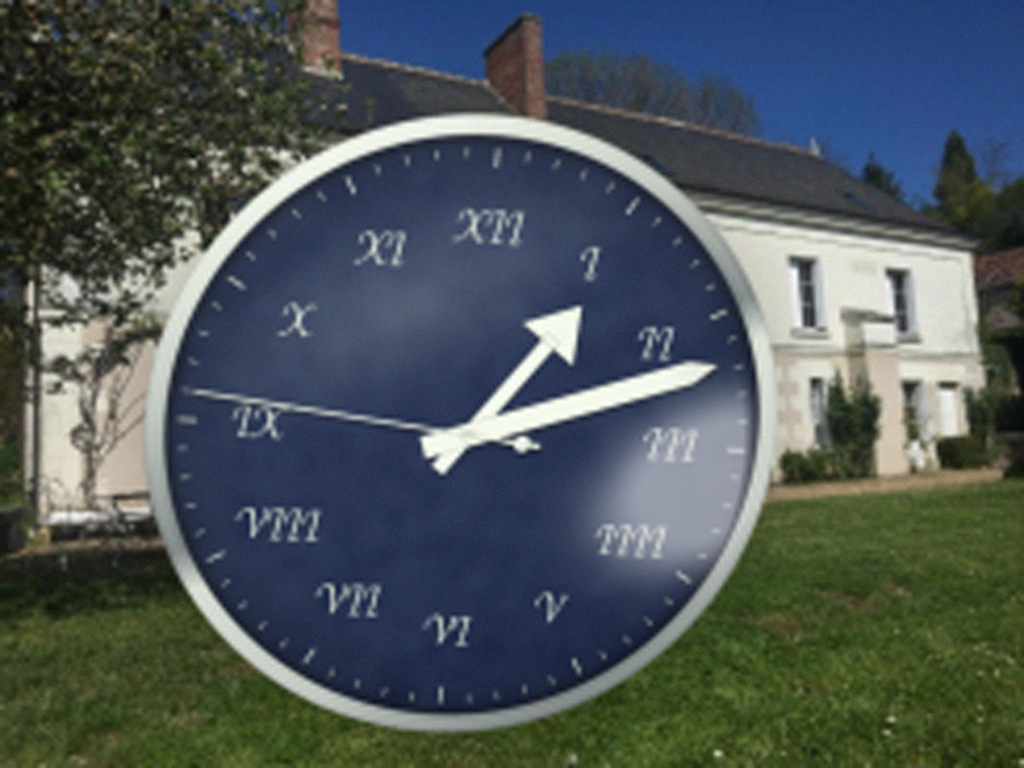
1:11:46
